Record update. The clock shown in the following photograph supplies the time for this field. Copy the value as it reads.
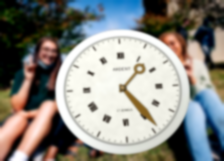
1:24
